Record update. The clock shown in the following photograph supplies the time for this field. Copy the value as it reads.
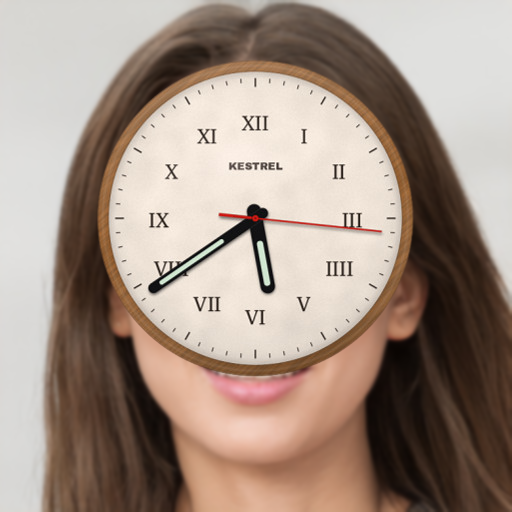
5:39:16
